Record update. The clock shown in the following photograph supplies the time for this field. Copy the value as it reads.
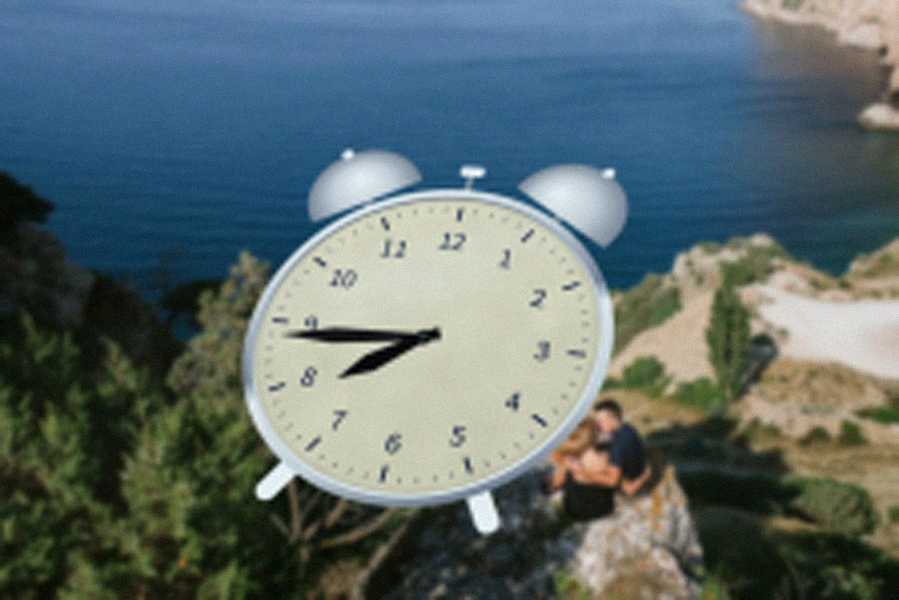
7:44
